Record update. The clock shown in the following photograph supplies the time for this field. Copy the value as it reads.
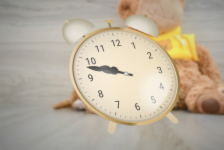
9:48
